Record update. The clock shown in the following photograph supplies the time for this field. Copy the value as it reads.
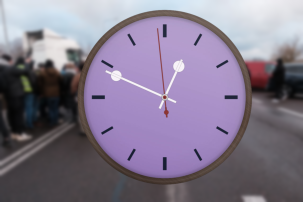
12:48:59
